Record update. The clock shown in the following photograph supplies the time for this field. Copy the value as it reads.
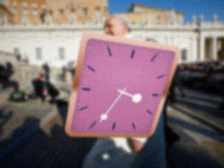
3:34
